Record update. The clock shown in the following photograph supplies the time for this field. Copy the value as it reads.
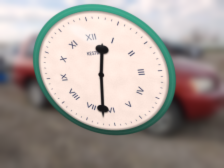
12:32
